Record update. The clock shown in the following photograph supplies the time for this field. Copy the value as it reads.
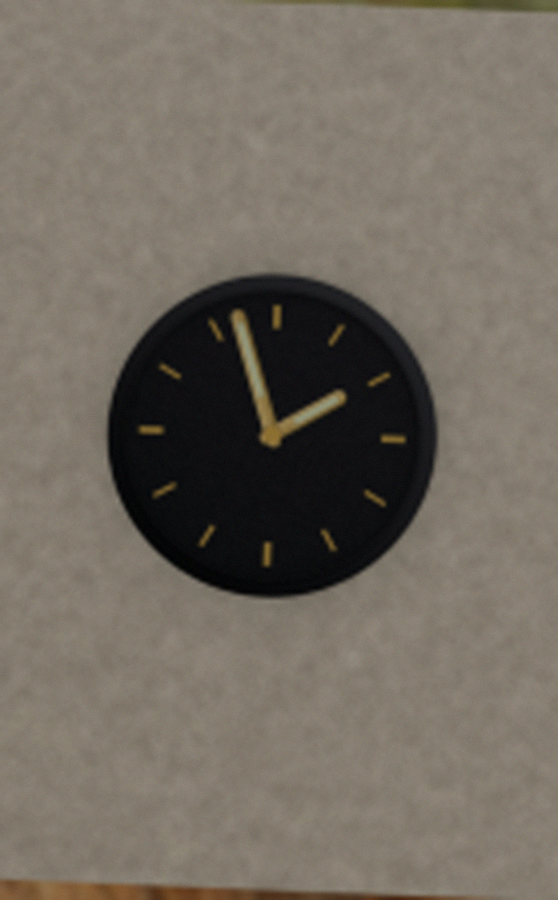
1:57
